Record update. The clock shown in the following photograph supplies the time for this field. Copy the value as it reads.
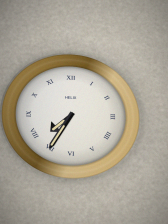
7:35
